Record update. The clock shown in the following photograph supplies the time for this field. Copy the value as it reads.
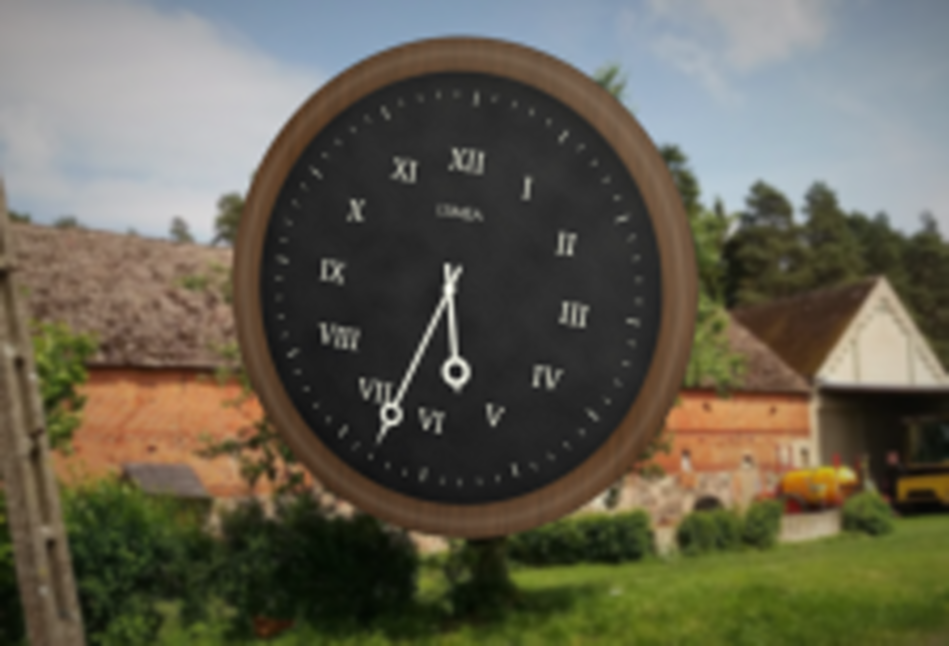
5:33
